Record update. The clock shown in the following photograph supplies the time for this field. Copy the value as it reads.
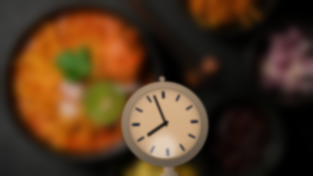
7:57
